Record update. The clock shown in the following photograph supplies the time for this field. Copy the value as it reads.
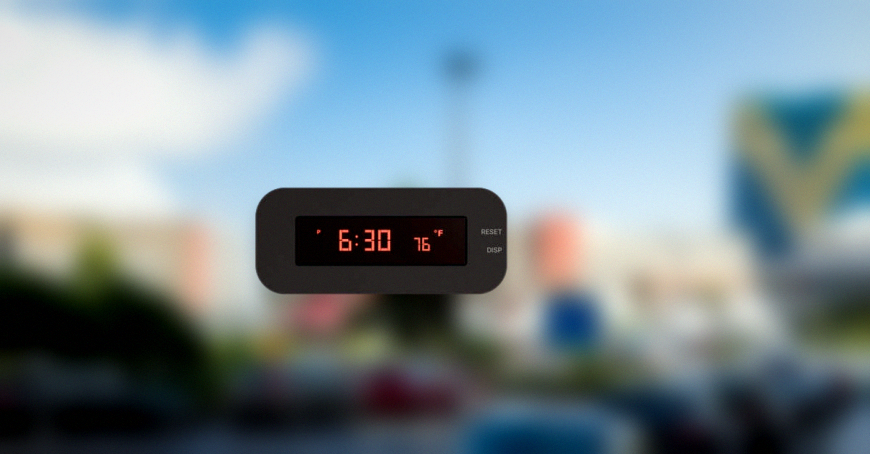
6:30
